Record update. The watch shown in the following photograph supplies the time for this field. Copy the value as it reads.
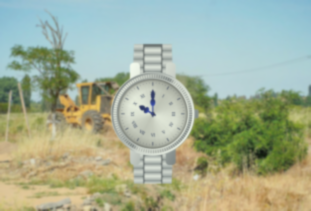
10:00
